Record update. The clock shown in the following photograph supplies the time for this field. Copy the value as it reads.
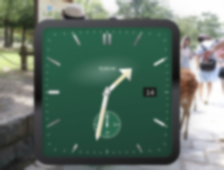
1:32
